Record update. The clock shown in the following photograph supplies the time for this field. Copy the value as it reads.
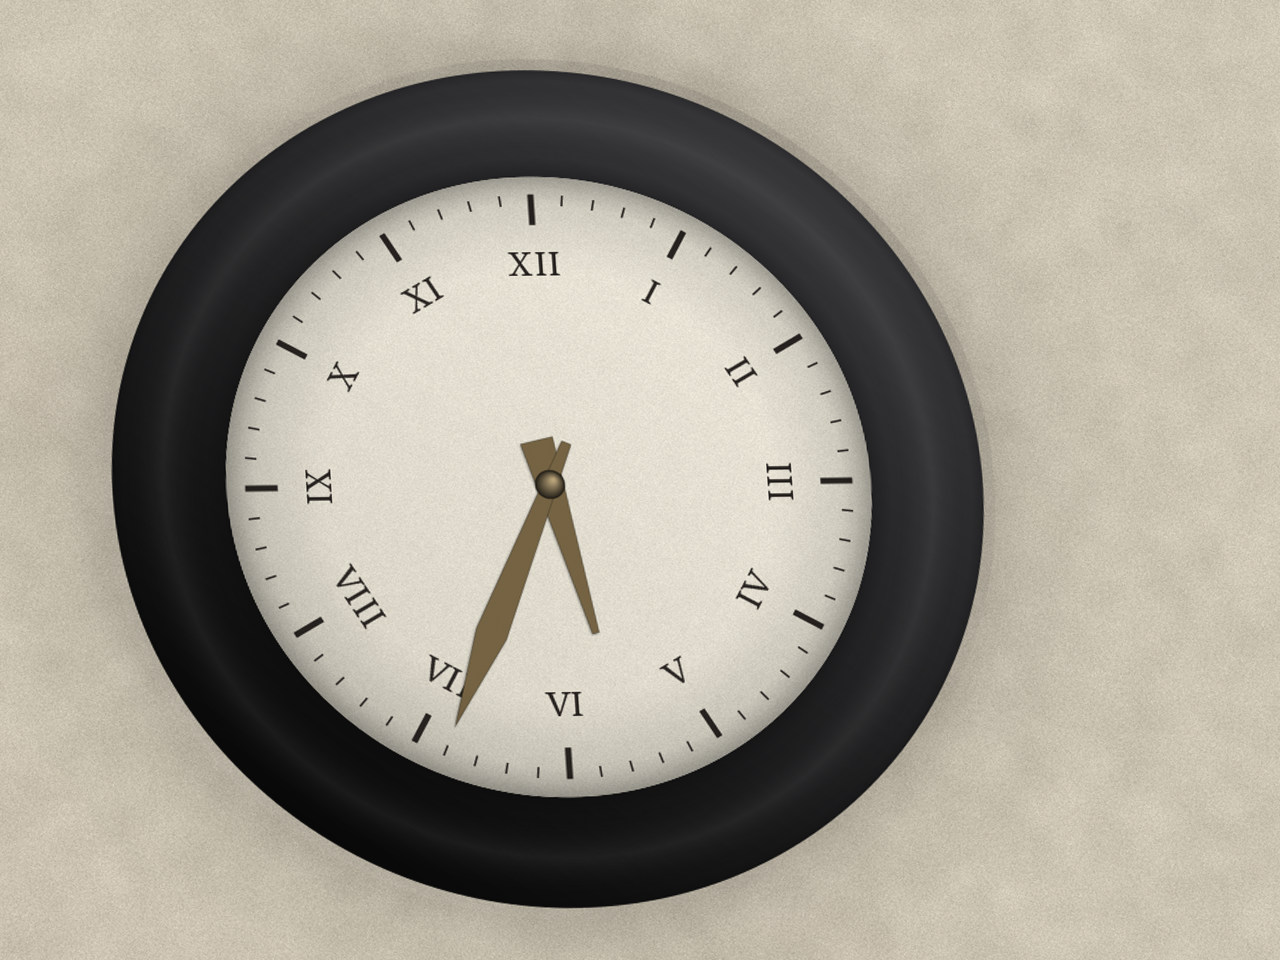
5:34
